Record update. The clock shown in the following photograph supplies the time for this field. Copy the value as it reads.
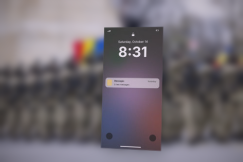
8:31
